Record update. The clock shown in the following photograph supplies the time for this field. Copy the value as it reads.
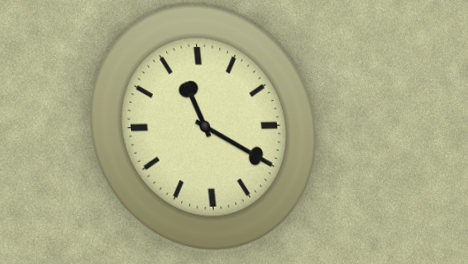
11:20
